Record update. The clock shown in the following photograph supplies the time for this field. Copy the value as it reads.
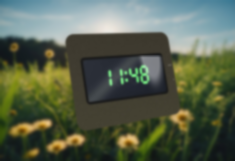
11:48
